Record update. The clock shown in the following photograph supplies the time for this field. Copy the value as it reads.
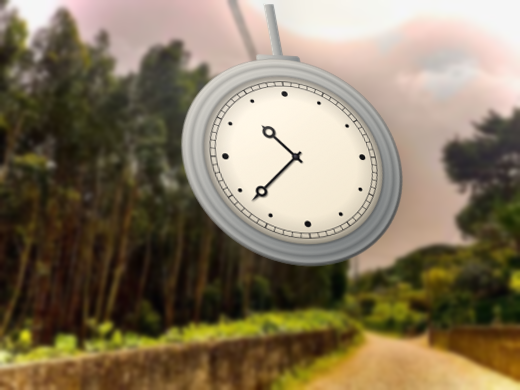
10:38
